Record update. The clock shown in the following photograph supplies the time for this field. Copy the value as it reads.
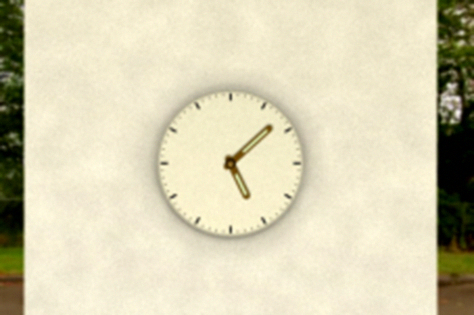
5:08
